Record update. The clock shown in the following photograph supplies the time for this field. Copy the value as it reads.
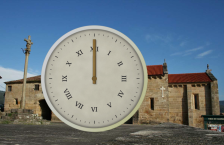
12:00
